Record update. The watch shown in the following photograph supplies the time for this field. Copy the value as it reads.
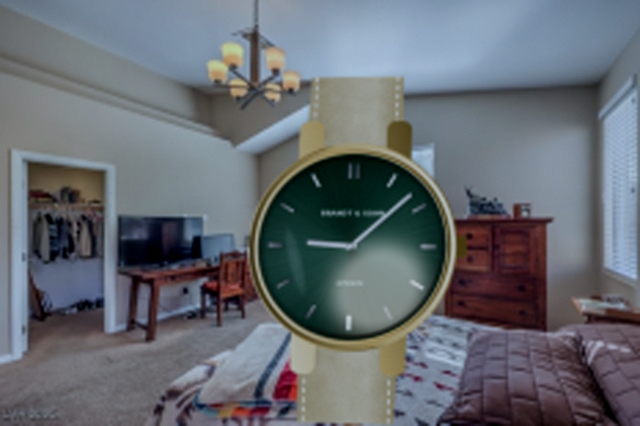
9:08
